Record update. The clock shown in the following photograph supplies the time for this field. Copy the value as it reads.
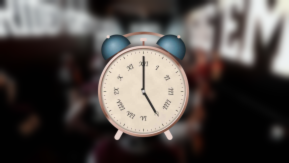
5:00
